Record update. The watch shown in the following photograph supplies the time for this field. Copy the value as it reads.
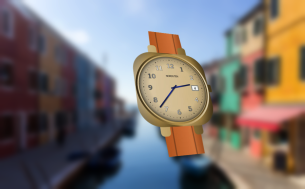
2:37
